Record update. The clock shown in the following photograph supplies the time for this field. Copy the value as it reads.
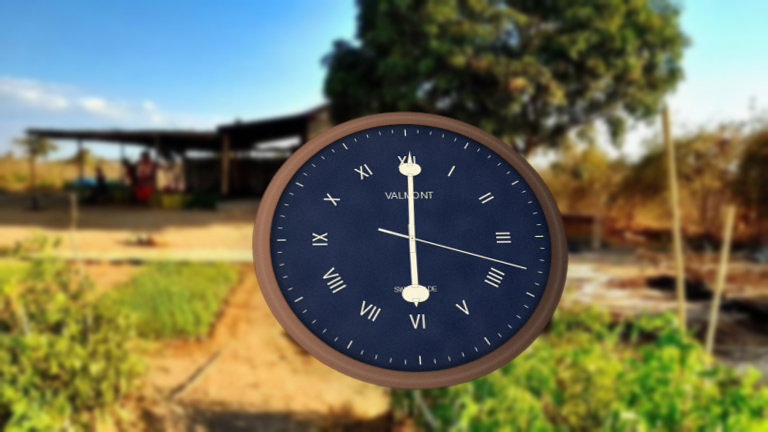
6:00:18
